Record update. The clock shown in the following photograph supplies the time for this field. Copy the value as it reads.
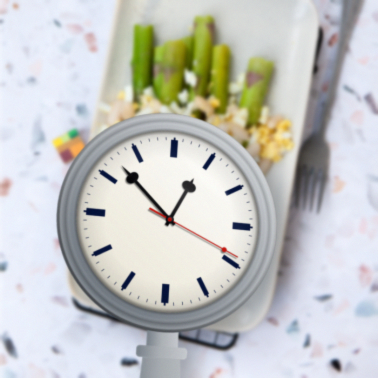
12:52:19
